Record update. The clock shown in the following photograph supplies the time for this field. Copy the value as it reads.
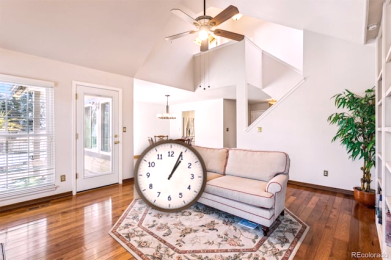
1:04
